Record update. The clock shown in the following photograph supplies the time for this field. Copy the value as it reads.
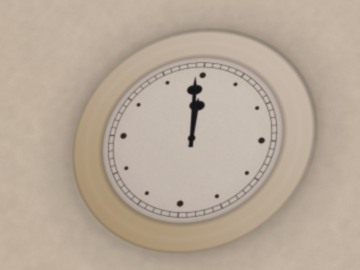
11:59
